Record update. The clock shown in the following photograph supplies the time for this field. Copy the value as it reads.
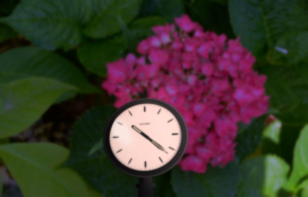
10:22
